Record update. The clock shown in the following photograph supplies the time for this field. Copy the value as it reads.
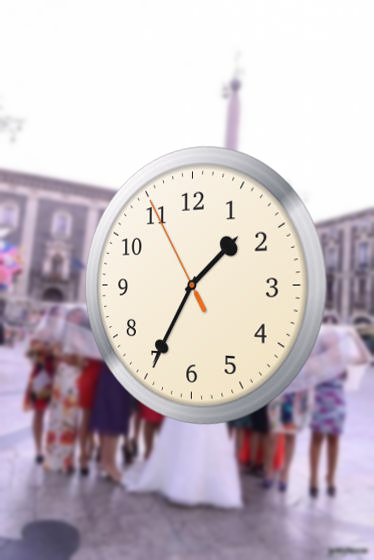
1:34:55
